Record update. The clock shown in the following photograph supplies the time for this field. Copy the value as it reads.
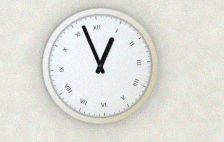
12:57
